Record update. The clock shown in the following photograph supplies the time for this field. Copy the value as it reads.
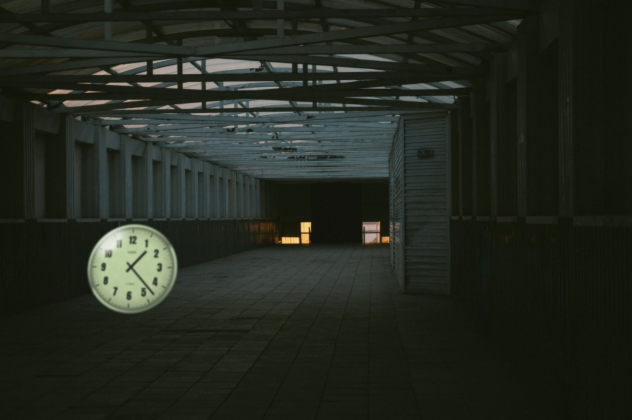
1:23
